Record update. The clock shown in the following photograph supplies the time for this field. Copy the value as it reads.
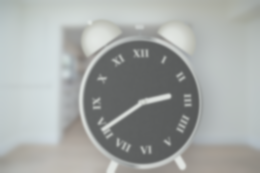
2:40
